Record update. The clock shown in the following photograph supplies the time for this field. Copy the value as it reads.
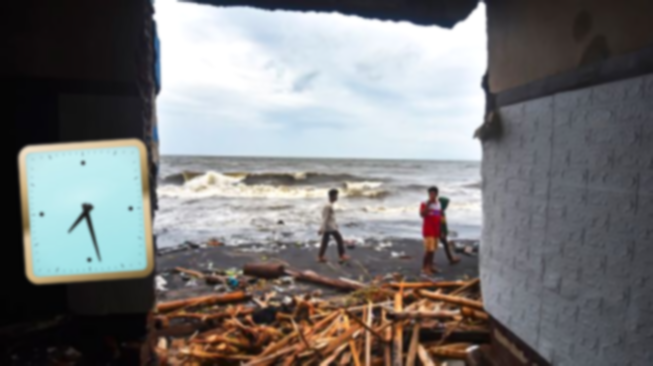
7:28
